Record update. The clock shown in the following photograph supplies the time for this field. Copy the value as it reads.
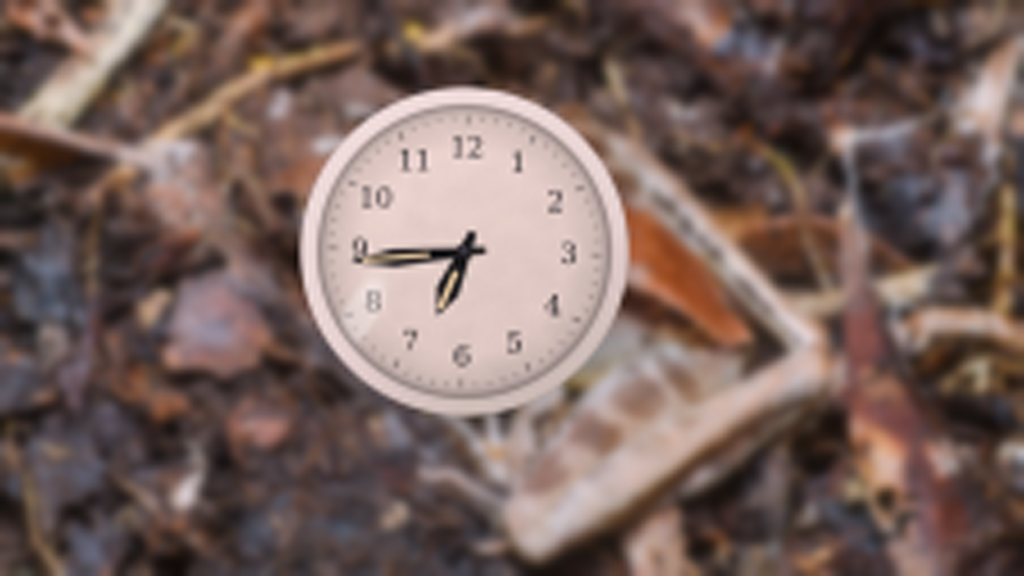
6:44
